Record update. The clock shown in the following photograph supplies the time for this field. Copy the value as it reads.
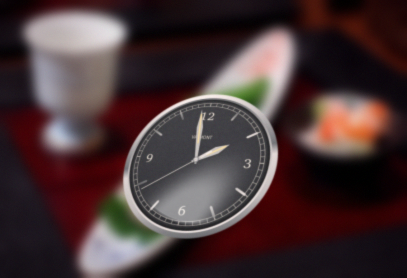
1:58:39
